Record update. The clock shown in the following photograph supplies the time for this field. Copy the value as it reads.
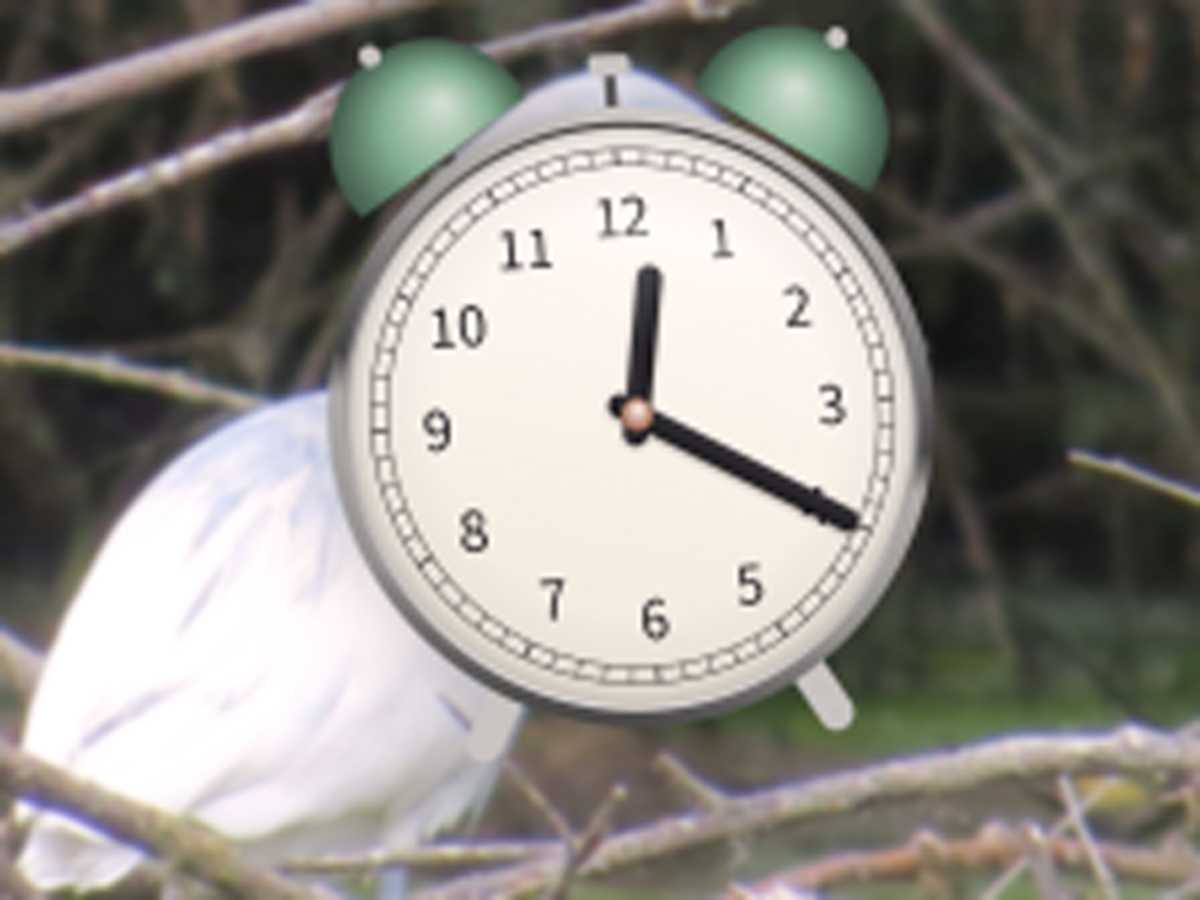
12:20
